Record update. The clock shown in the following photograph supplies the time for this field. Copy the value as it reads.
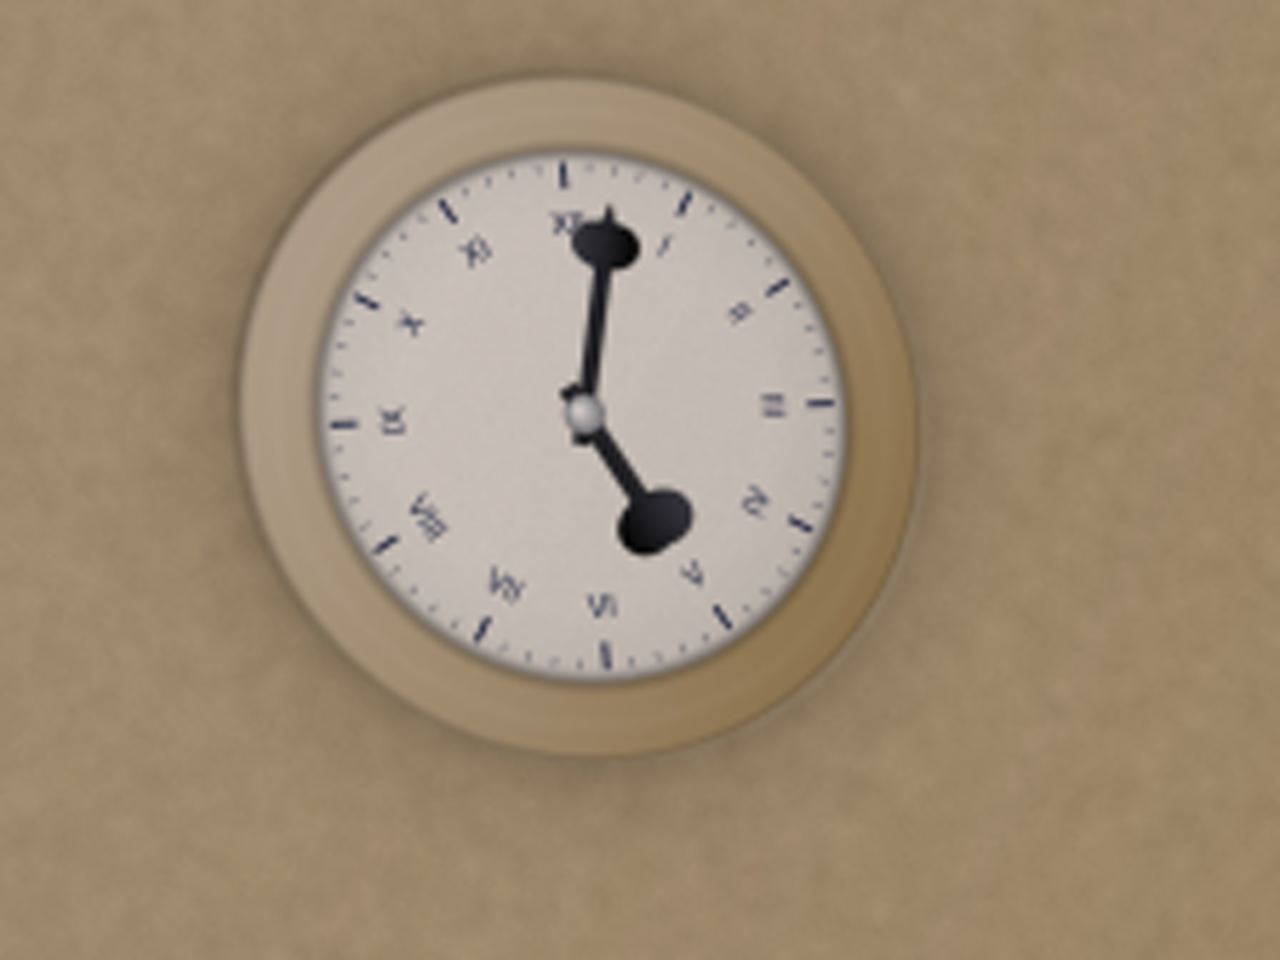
5:02
